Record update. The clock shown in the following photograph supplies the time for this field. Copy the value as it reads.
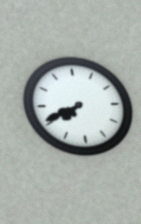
7:41
